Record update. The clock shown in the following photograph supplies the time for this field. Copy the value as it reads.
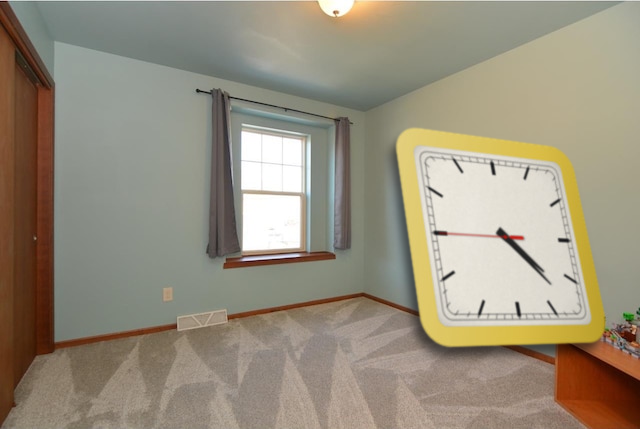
4:22:45
